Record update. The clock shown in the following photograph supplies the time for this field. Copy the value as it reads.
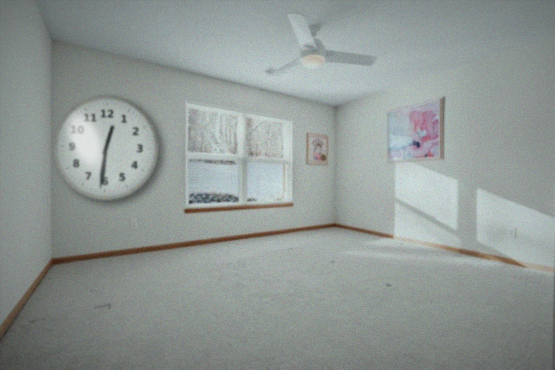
12:31
